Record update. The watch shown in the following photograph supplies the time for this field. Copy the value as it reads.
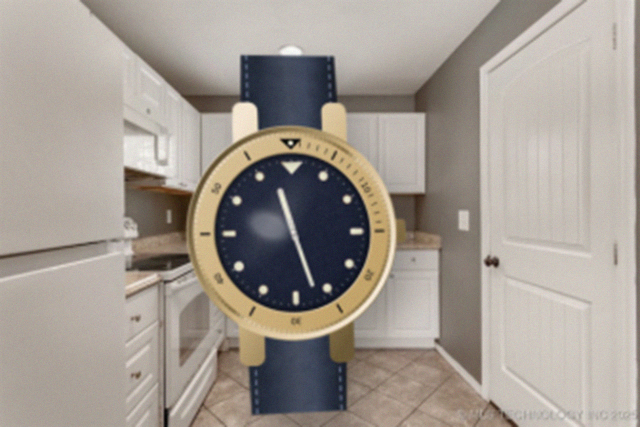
11:27
